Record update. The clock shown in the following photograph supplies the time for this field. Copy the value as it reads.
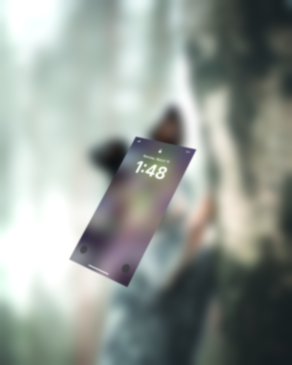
1:48
